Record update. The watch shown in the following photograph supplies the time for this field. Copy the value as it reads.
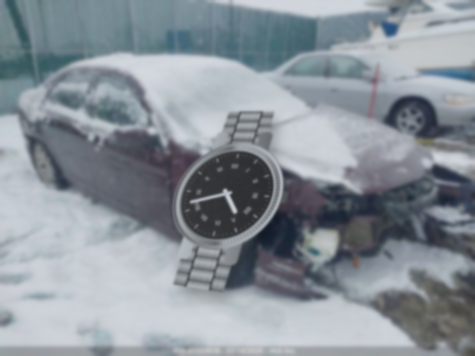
4:42
